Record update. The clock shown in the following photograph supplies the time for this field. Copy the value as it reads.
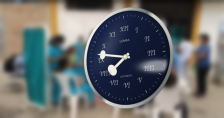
7:47
